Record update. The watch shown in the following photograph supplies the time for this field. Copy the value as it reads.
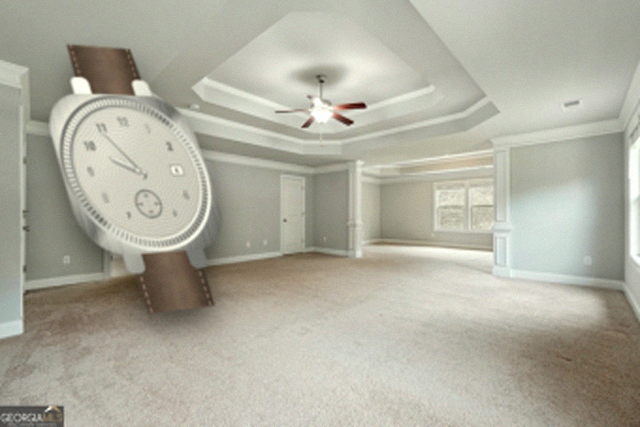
9:54
